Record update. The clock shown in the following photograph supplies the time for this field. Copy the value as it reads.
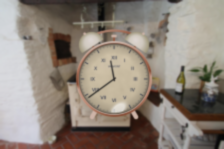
11:39
